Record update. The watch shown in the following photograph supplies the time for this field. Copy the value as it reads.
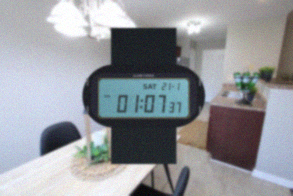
1:07:37
